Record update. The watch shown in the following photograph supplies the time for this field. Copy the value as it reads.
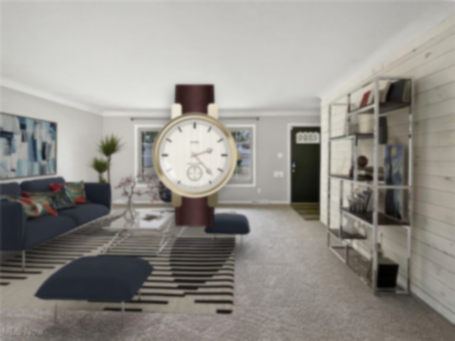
2:23
